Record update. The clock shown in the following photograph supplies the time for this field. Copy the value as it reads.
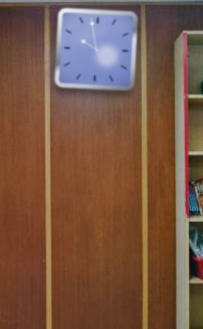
9:58
